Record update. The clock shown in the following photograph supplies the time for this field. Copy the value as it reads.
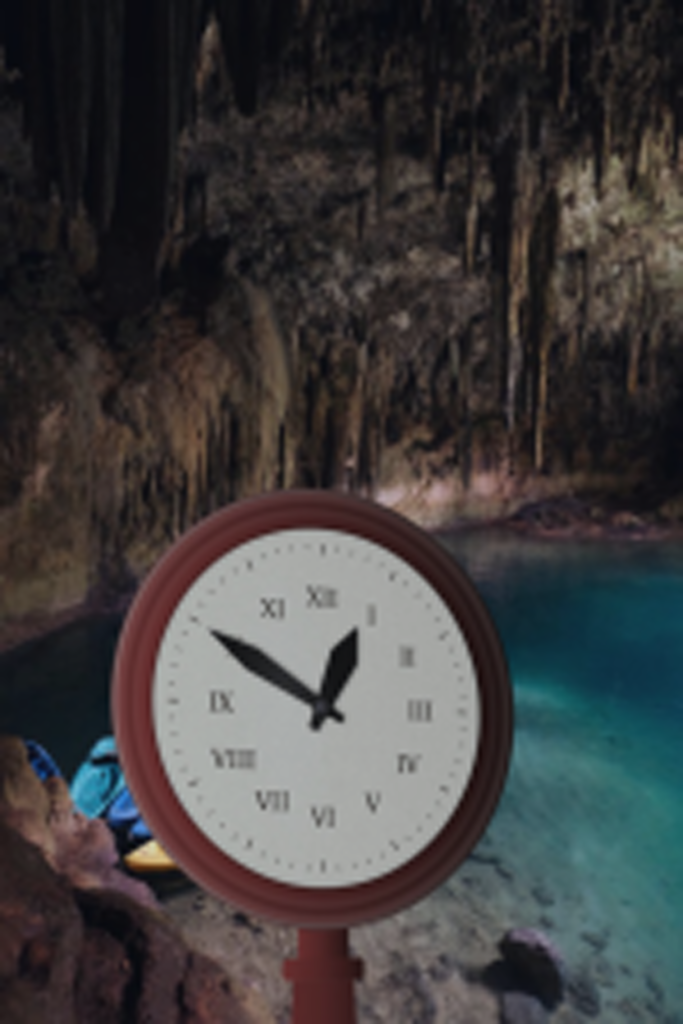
12:50
